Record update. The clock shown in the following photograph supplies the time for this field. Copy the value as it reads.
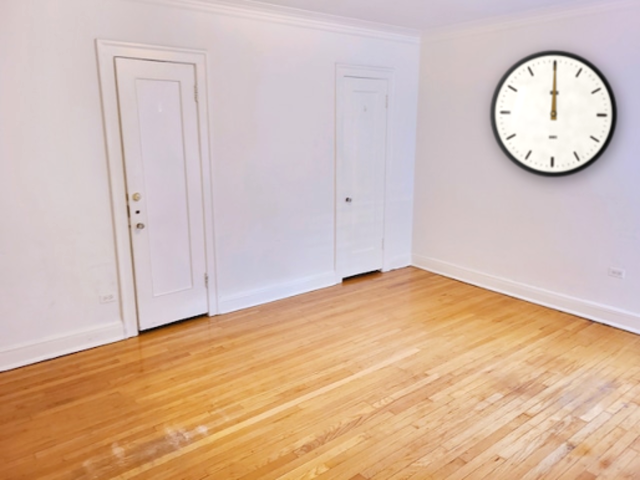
12:00
